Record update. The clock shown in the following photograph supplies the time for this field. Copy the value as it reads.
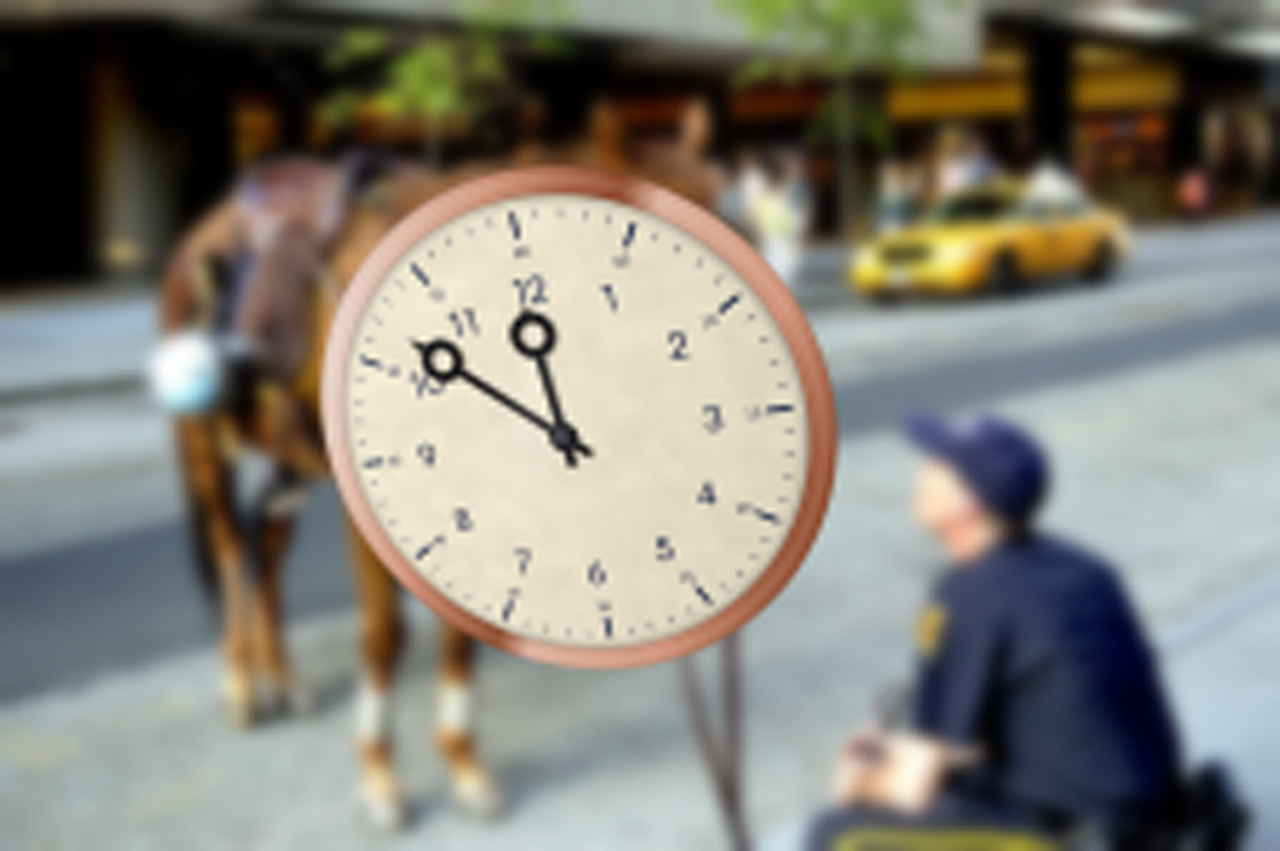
11:52
